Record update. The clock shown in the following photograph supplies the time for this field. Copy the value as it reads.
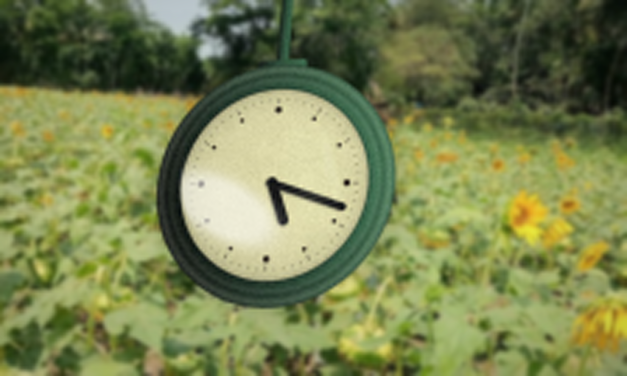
5:18
